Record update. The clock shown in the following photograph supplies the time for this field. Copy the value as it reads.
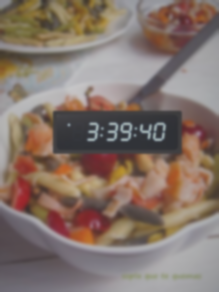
3:39:40
